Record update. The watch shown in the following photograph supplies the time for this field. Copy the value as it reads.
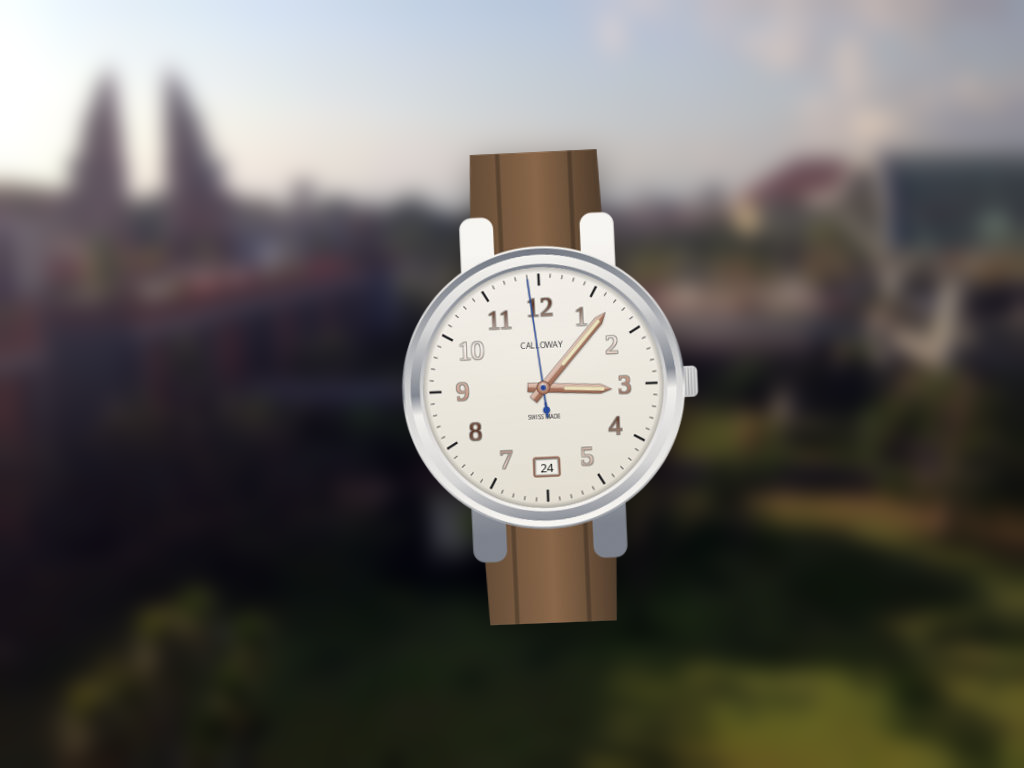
3:06:59
